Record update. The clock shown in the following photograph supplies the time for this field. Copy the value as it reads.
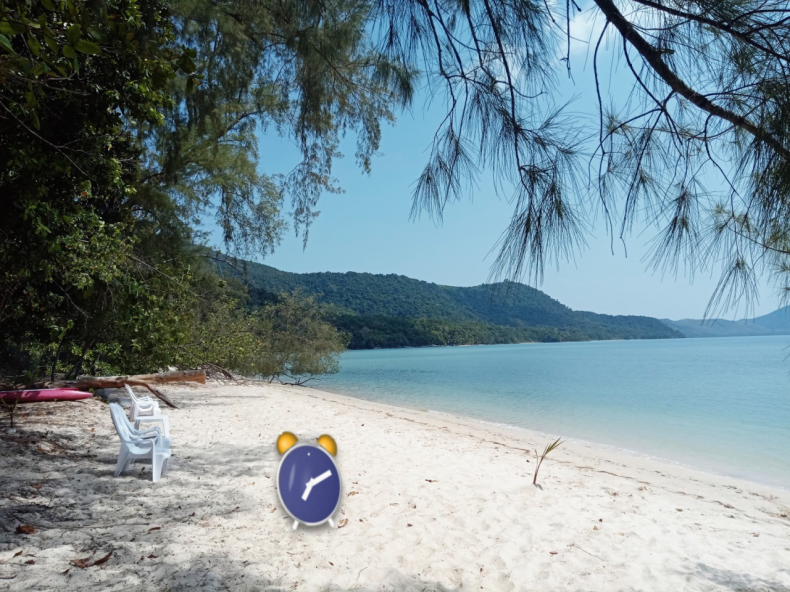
7:11
